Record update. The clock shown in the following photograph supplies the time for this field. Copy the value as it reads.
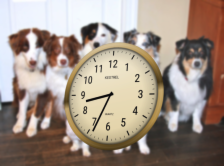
8:34
